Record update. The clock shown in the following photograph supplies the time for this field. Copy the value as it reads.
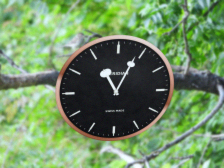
11:04
